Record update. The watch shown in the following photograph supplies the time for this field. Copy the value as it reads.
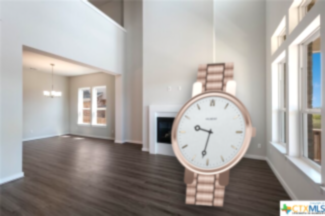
9:32
